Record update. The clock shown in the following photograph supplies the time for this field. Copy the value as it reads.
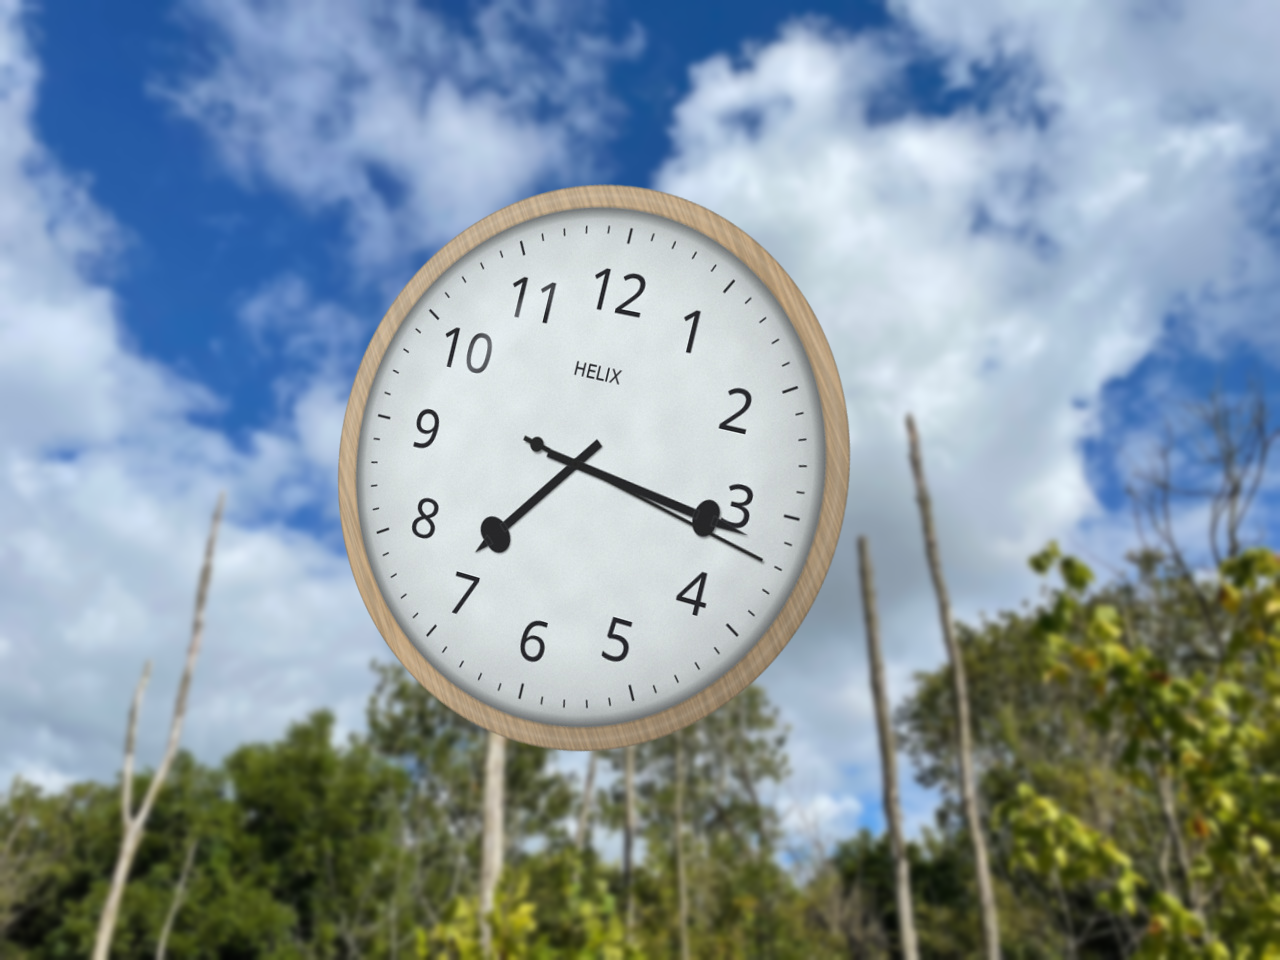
7:16:17
